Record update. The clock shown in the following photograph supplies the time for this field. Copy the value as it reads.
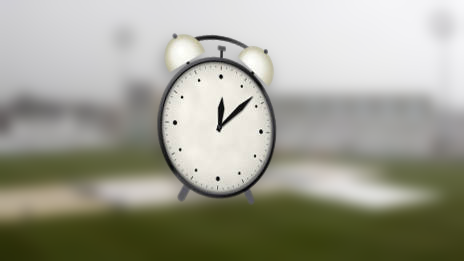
12:08
